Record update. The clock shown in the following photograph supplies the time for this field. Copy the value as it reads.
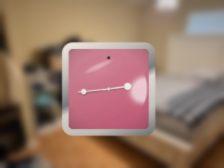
2:44
